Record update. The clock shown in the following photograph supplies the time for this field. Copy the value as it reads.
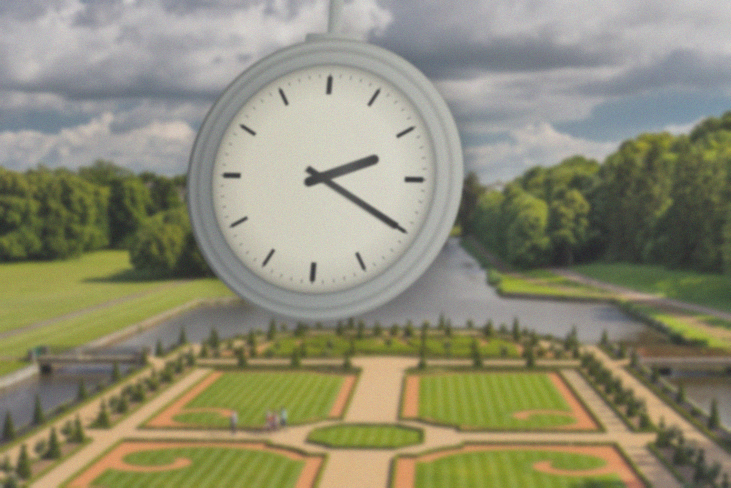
2:20
